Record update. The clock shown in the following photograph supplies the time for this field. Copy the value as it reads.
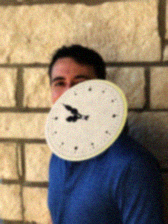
8:50
